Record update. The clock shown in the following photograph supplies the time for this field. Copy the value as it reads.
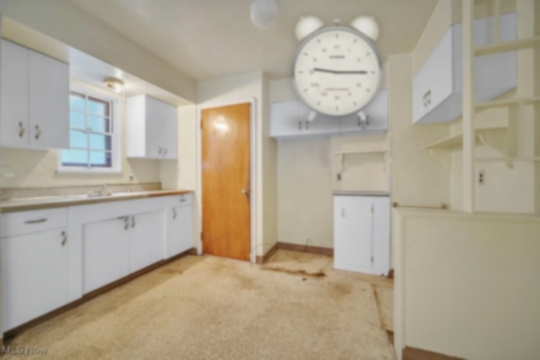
9:15
